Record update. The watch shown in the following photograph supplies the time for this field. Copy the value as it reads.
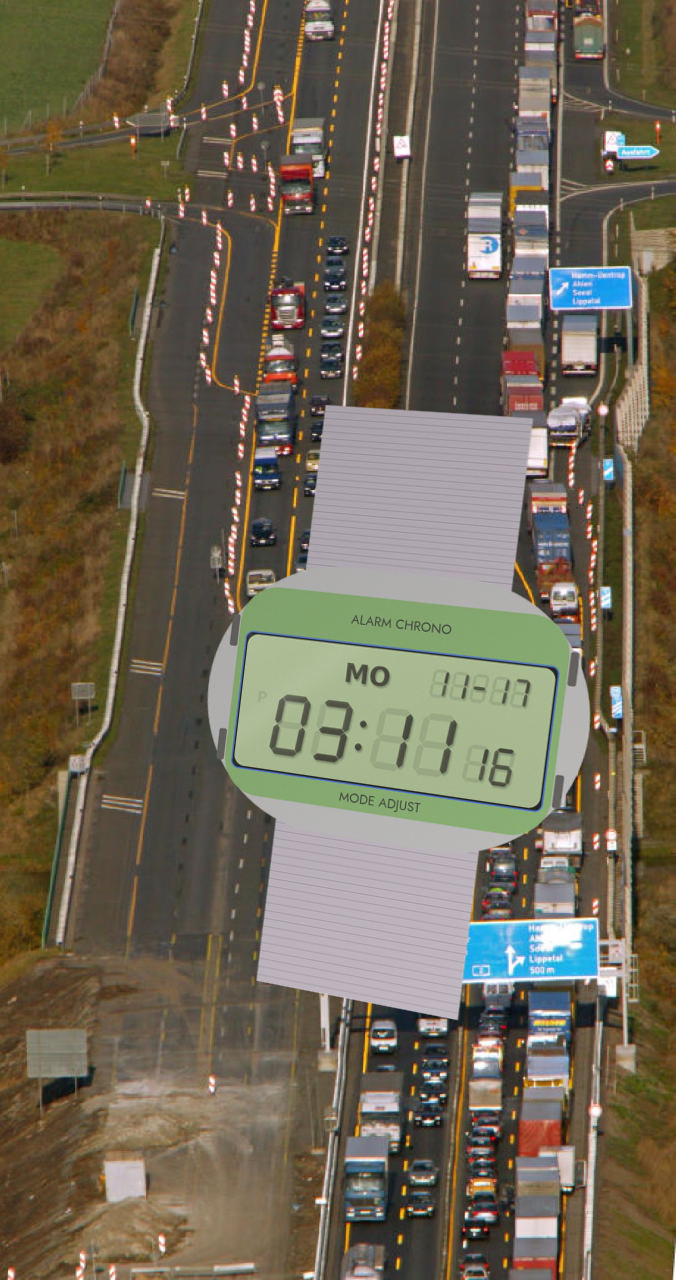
3:11:16
